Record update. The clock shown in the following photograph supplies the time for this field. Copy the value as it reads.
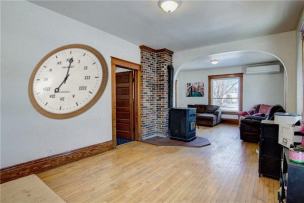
7:01
